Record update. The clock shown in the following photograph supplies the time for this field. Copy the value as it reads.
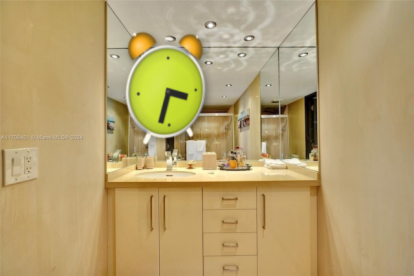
3:33
